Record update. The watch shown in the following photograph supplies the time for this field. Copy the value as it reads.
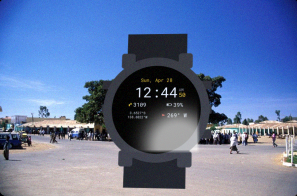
12:44
